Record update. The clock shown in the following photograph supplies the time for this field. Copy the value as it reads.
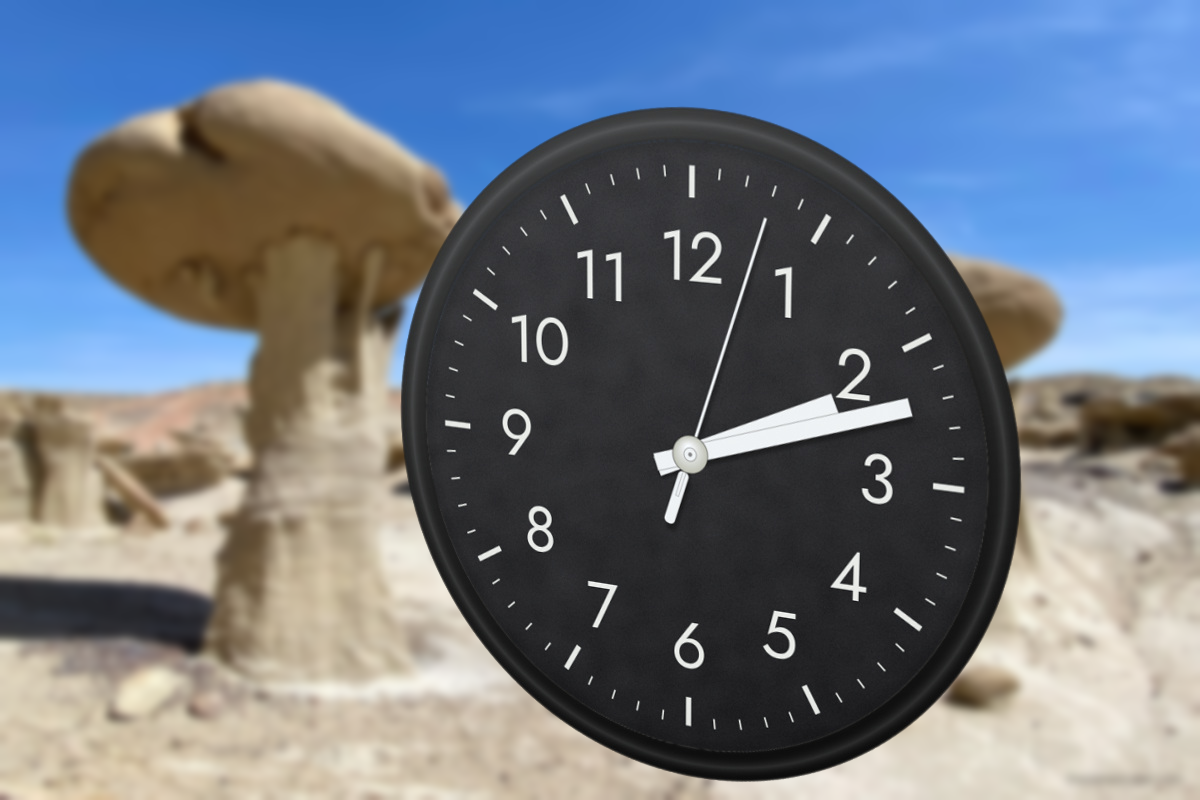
2:12:03
